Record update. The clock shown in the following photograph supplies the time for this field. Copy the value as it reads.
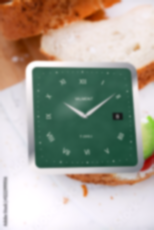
10:09
